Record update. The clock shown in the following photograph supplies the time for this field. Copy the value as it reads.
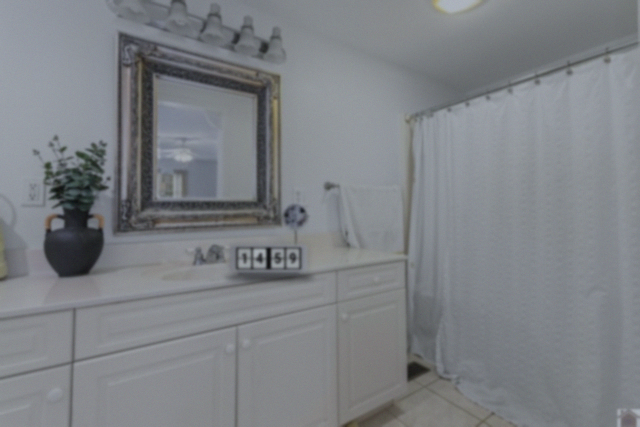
14:59
